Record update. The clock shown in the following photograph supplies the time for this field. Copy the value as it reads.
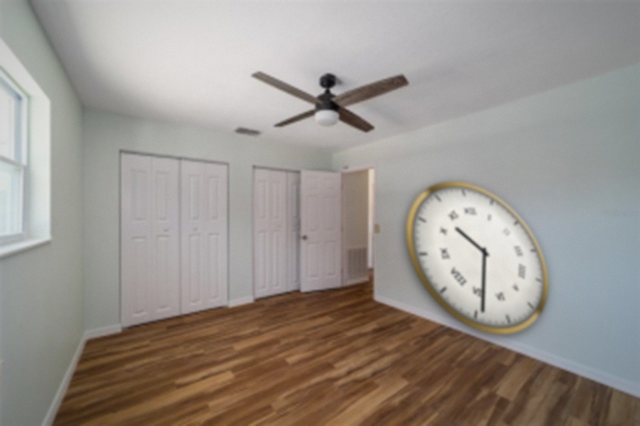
10:34
